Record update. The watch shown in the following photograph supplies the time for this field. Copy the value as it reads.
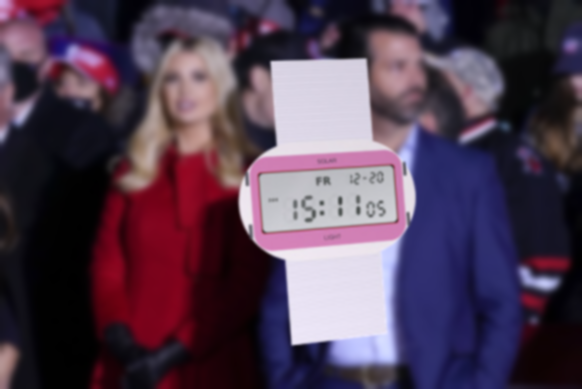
15:11:05
